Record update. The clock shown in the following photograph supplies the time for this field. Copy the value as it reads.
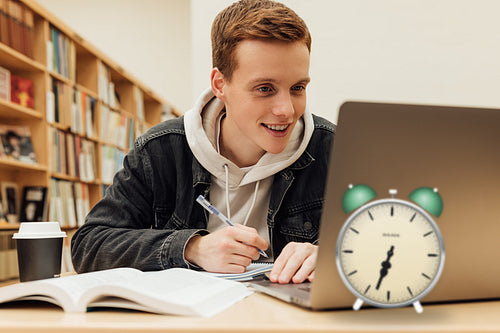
6:33
